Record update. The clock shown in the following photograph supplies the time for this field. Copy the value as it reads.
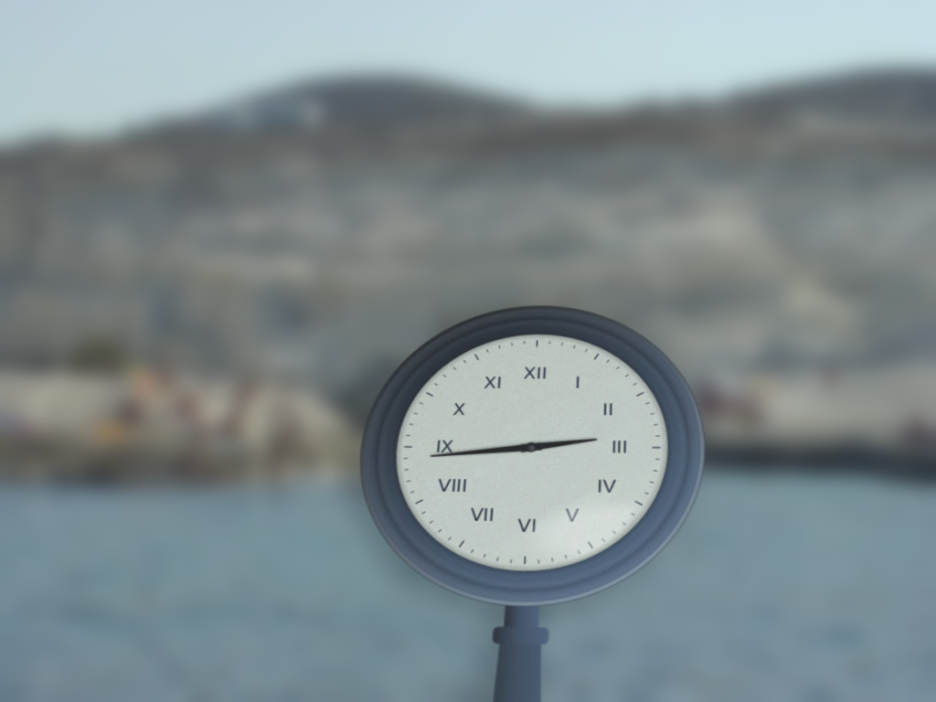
2:44
